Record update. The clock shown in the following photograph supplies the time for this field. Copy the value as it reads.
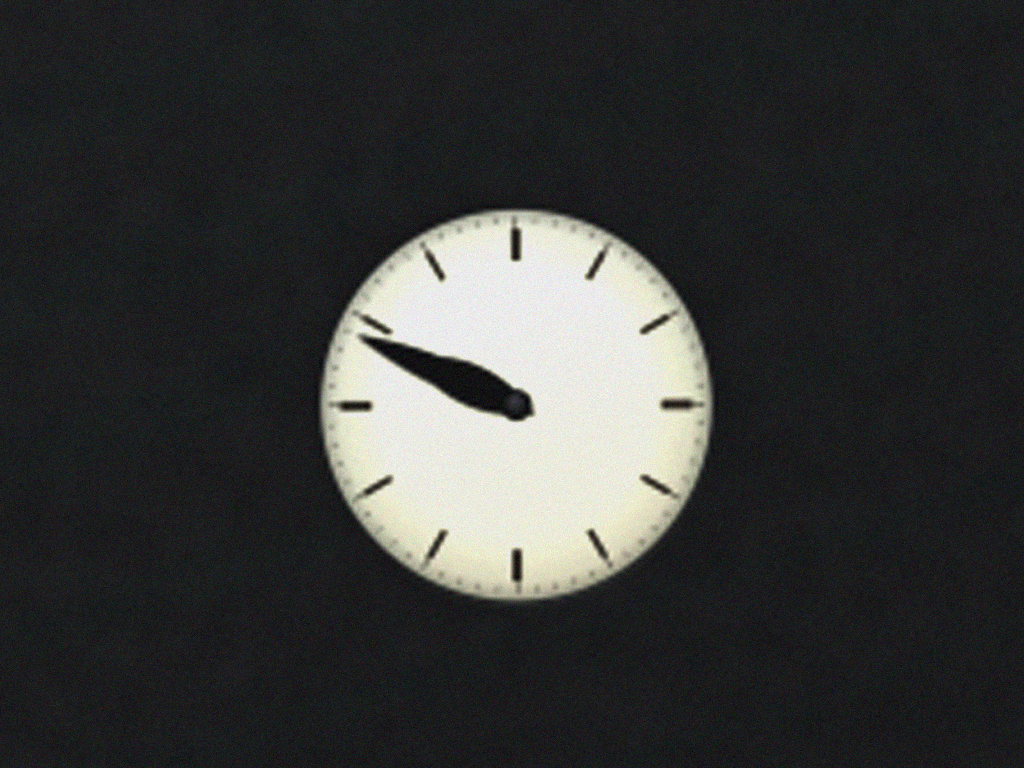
9:49
